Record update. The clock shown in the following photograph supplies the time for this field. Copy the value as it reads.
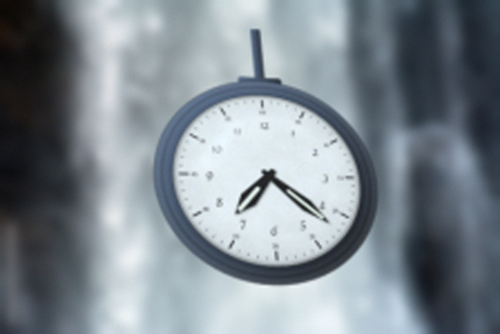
7:22
